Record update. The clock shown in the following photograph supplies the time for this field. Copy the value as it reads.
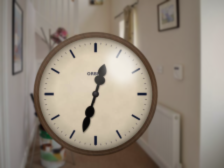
12:33
